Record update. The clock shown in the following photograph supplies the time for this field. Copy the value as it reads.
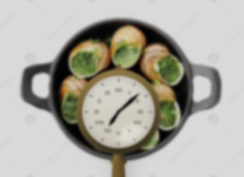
7:08
